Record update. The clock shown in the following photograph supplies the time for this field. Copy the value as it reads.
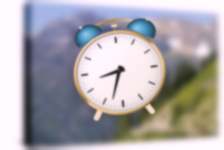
8:33
